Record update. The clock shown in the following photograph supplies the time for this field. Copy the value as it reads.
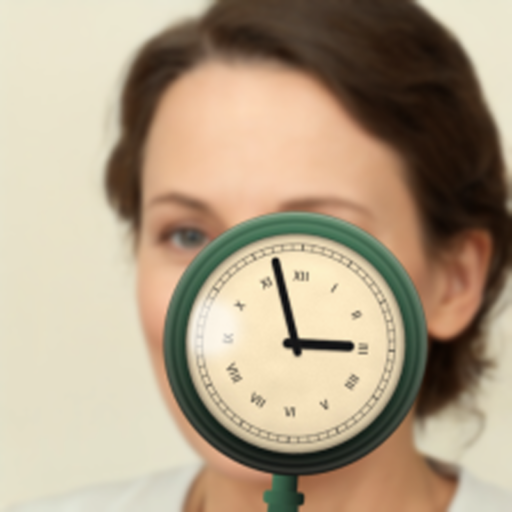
2:57
